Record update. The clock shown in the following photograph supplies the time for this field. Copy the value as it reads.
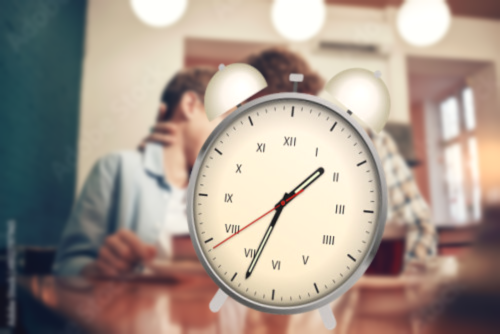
1:33:39
